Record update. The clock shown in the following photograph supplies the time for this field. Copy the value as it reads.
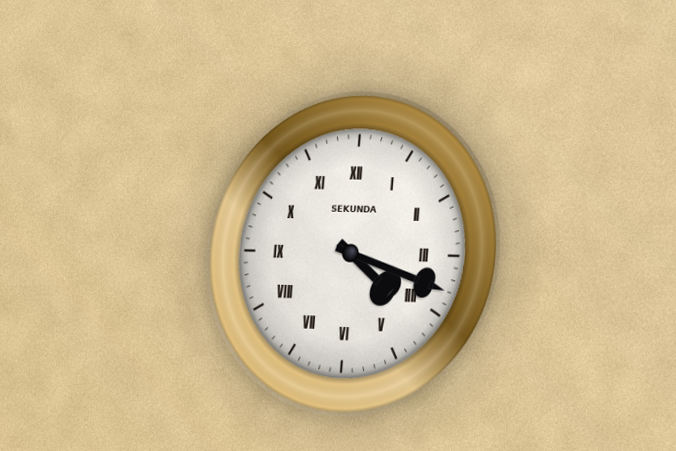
4:18
